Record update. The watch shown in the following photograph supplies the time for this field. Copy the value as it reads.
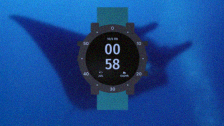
0:58
